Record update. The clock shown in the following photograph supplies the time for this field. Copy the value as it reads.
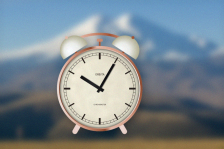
10:05
